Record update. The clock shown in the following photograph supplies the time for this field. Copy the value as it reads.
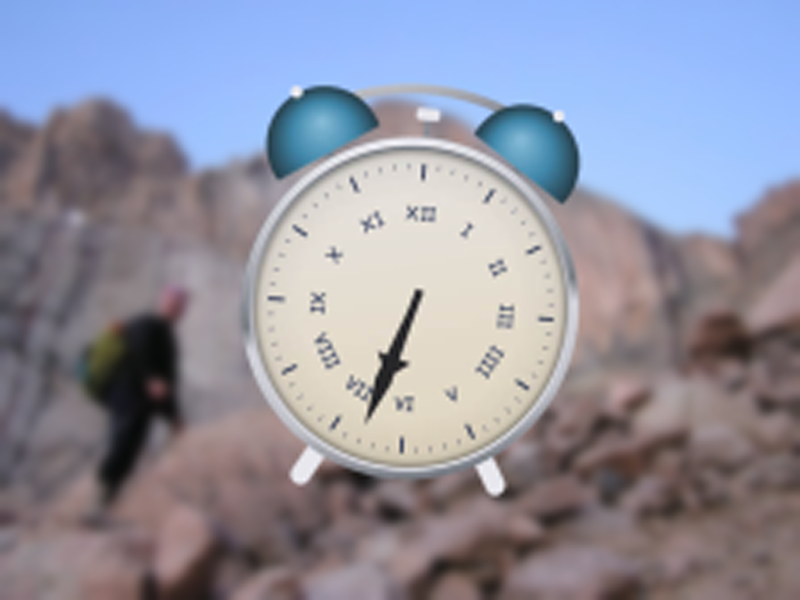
6:33
